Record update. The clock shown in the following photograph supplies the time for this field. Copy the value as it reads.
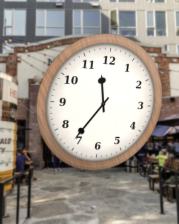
11:36
